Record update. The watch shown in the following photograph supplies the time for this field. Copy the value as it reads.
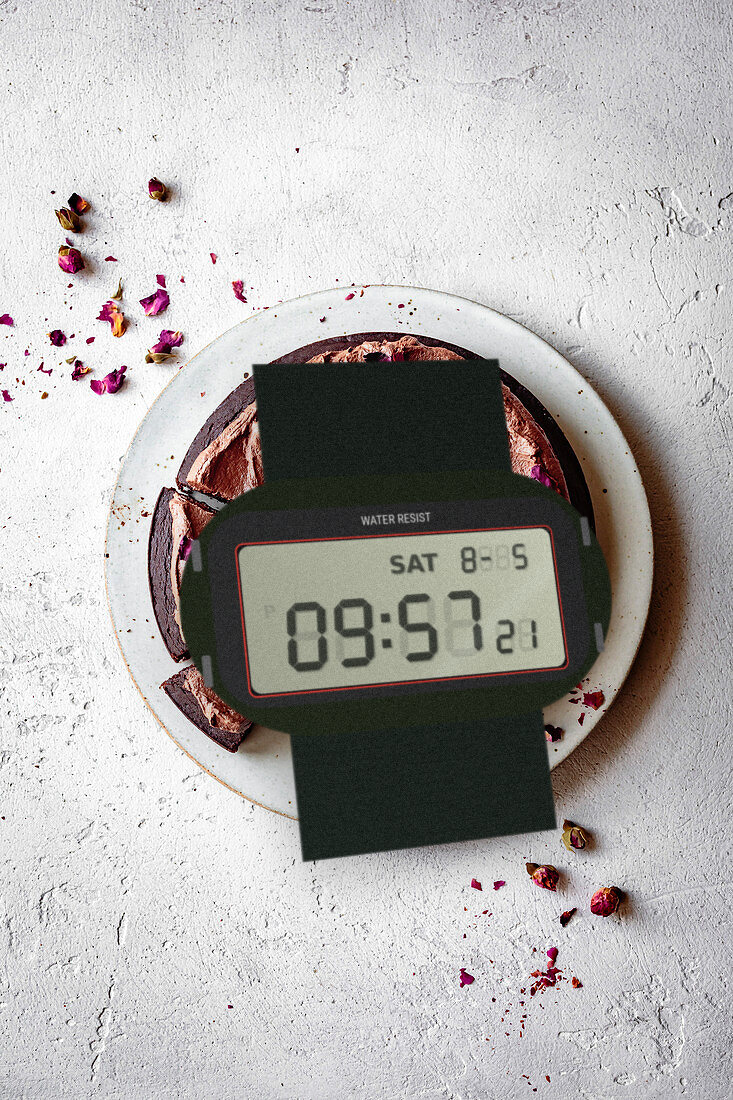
9:57:21
